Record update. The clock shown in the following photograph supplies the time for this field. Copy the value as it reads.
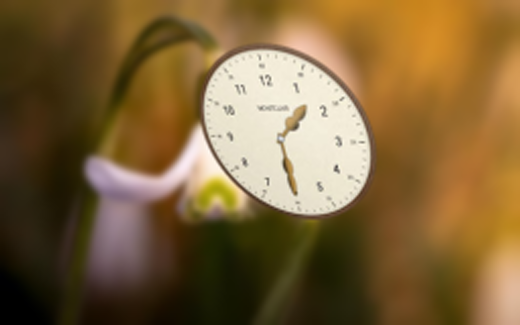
1:30
